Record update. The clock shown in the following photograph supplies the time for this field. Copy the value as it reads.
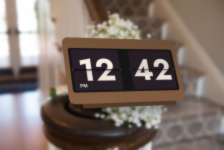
12:42
